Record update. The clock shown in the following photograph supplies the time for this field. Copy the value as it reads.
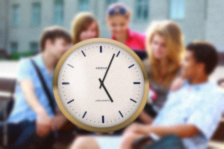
5:04
